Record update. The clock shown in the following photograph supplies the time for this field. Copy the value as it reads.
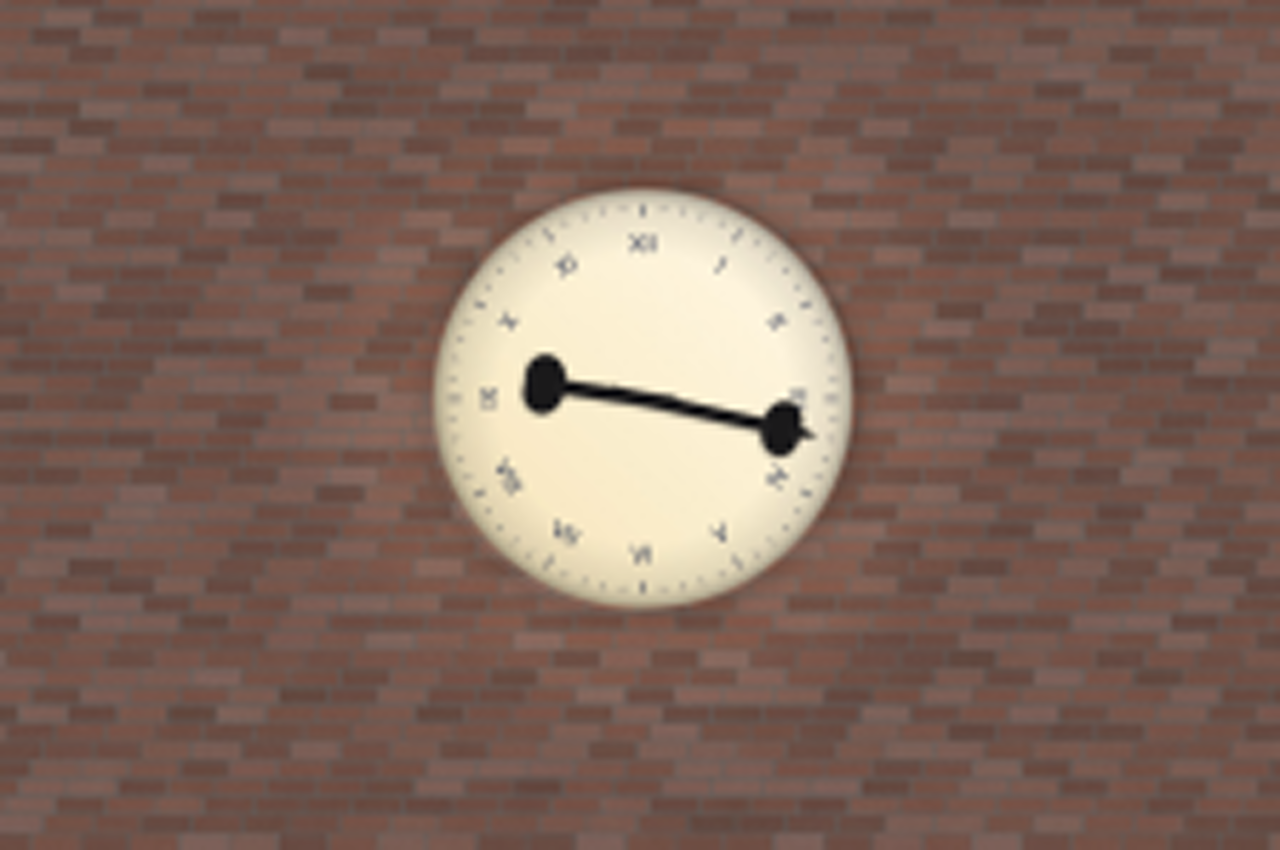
9:17
